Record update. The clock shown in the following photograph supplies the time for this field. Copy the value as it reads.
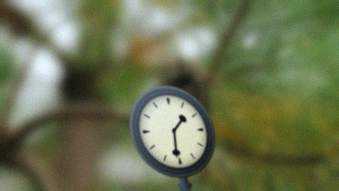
1:31
